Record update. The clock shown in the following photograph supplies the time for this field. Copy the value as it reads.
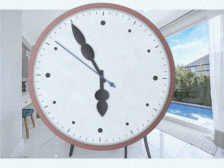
5:54:51
